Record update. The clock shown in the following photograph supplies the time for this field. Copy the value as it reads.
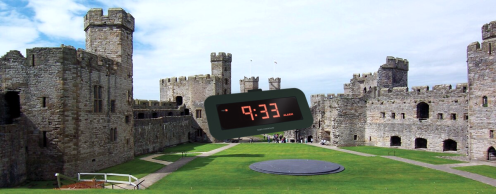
9:33
